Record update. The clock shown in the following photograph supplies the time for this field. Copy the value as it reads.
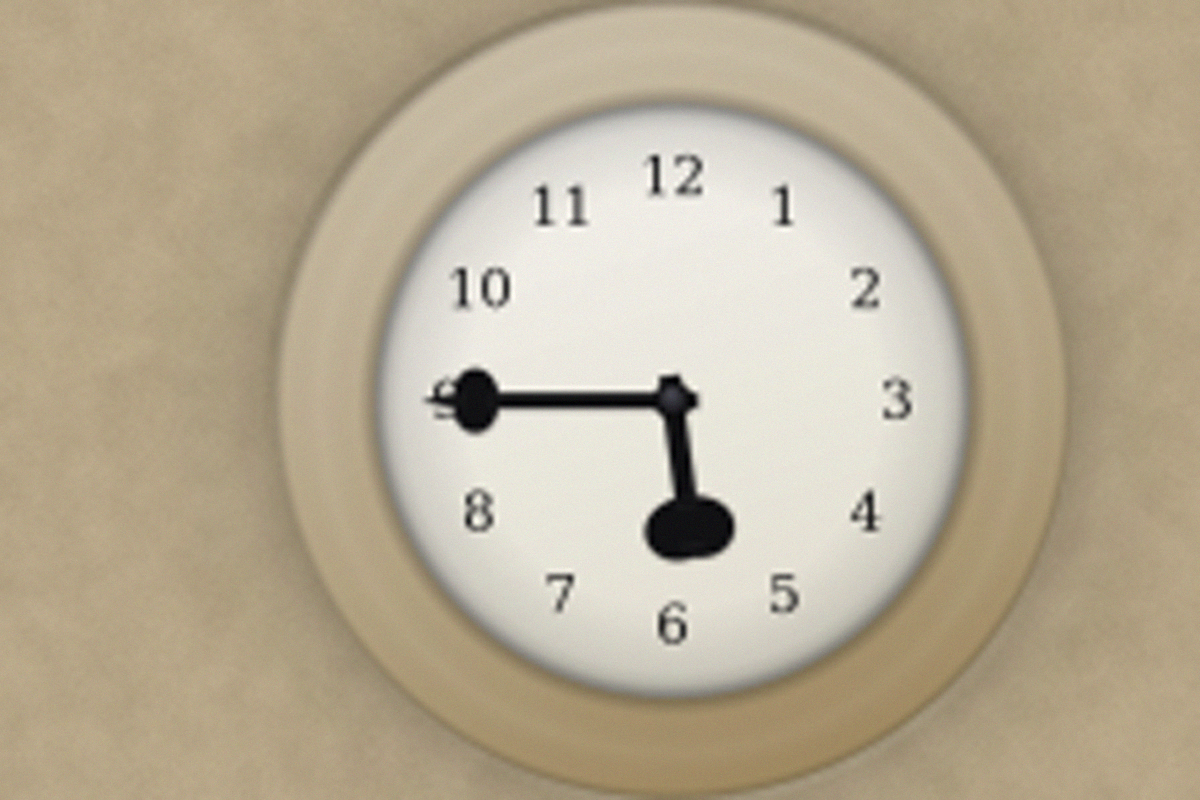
5:45
